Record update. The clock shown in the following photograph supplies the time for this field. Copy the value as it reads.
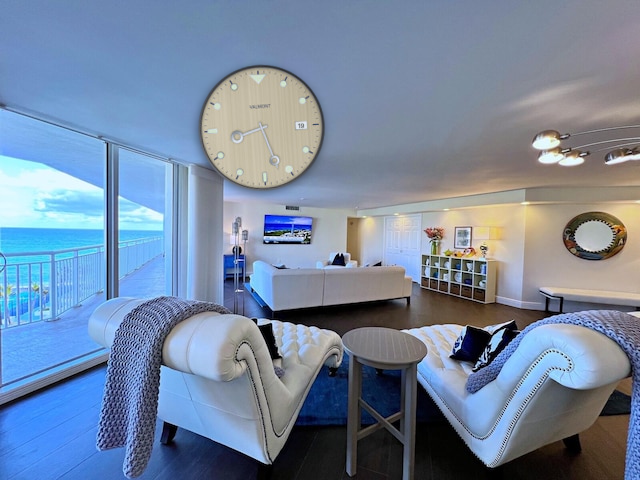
8:27
